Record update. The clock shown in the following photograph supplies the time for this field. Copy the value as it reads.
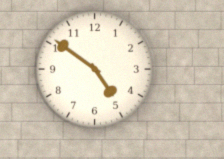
4:51
